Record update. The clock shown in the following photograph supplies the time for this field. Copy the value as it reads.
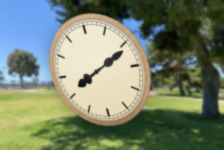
8:11
